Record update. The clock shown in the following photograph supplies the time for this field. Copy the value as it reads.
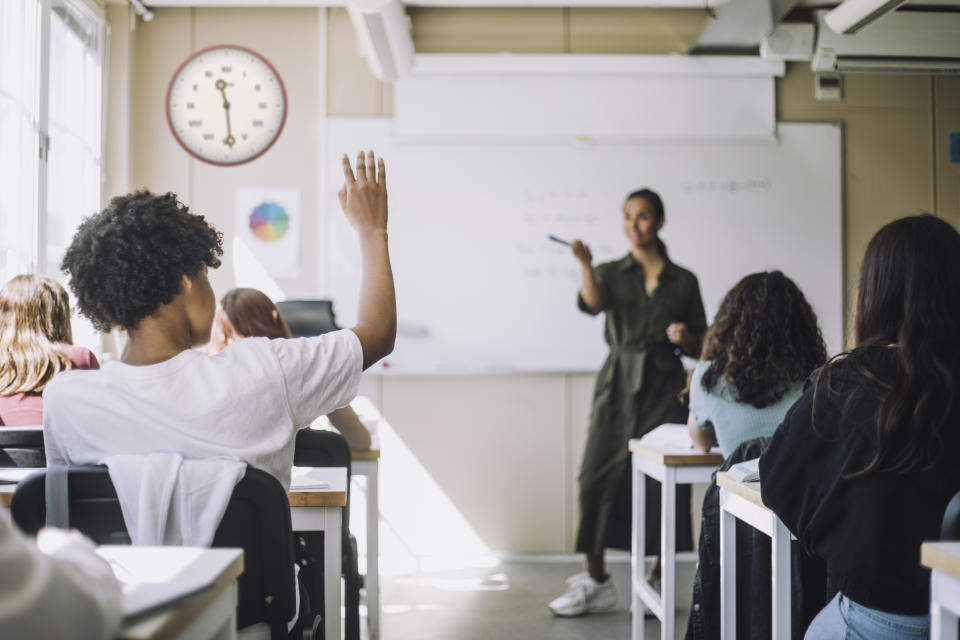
11:29
